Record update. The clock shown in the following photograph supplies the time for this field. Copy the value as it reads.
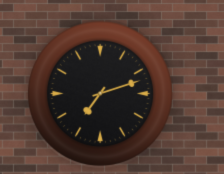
7:12
